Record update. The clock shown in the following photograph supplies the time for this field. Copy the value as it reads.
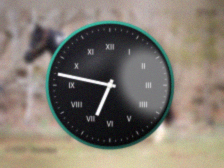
6:47
